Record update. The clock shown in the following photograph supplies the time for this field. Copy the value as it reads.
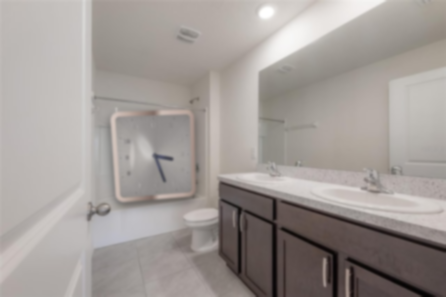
3:27
